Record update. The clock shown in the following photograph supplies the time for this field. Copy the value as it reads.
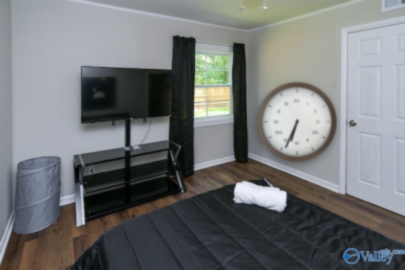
6:34
